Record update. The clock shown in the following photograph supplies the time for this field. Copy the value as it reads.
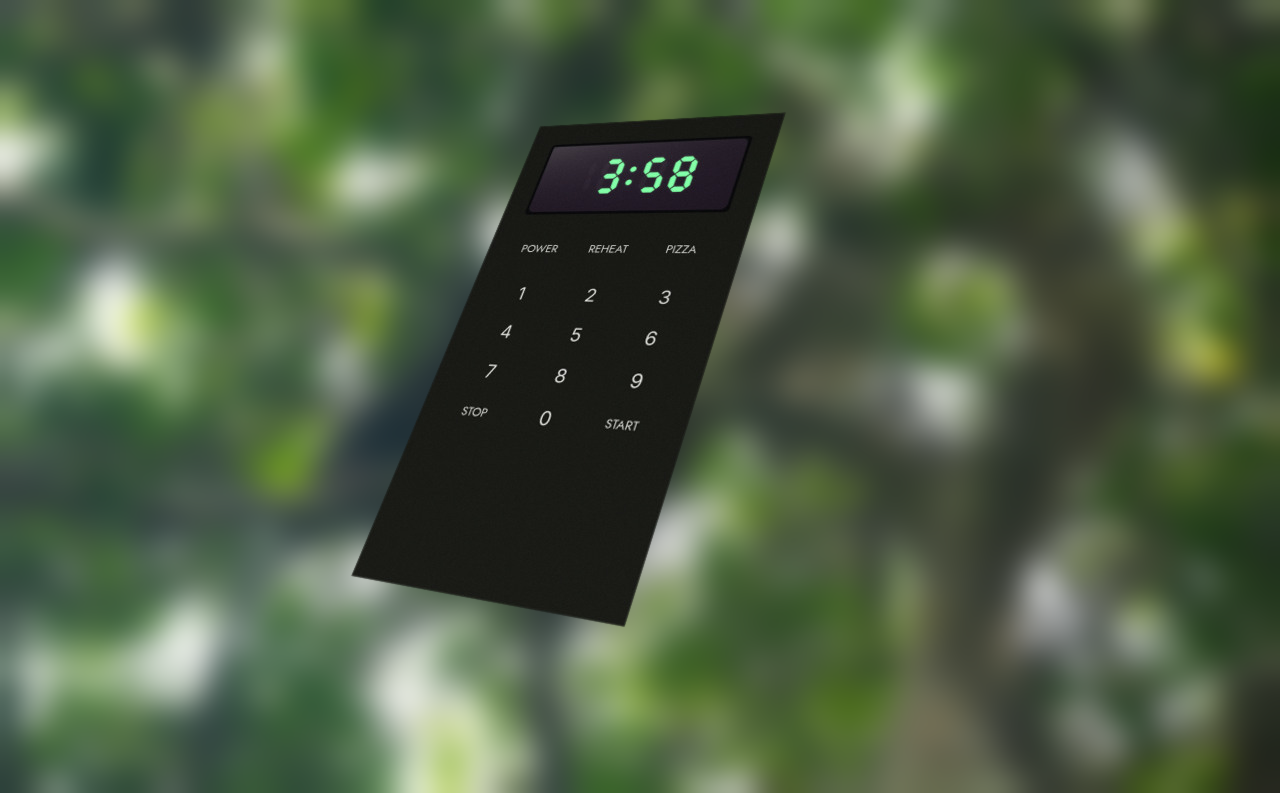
3:58
